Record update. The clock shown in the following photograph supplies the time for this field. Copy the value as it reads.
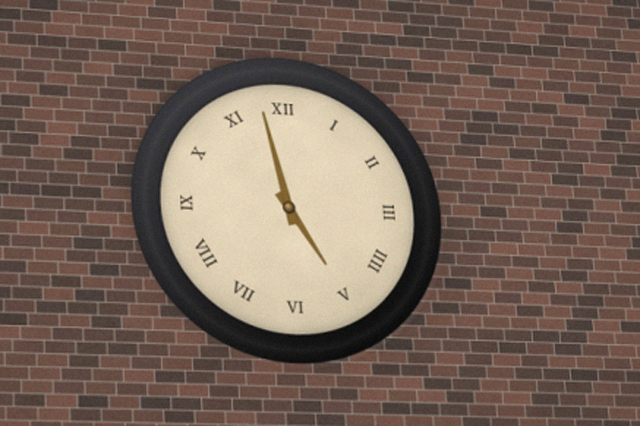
4:58
